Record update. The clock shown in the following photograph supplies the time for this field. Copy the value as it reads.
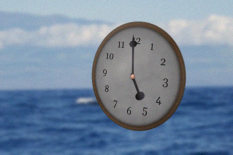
4:59
